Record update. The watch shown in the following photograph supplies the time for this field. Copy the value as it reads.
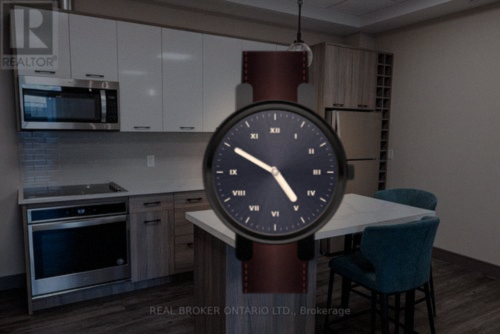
4:50
